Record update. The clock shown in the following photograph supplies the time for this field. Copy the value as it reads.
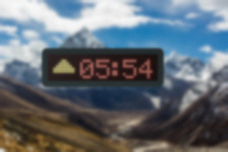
5:54
